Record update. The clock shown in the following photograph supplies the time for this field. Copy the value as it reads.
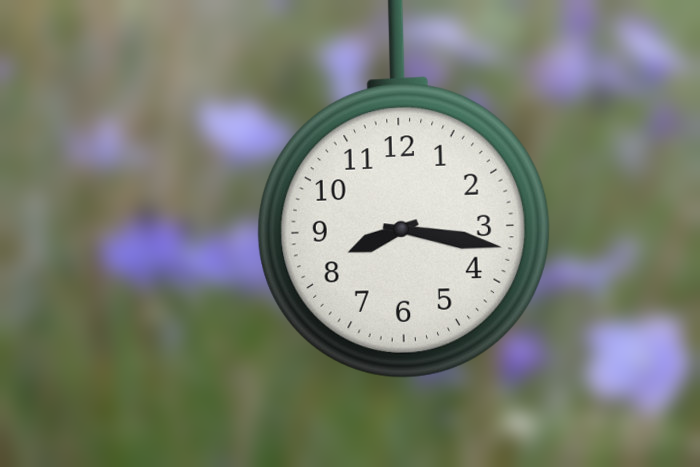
8:17
